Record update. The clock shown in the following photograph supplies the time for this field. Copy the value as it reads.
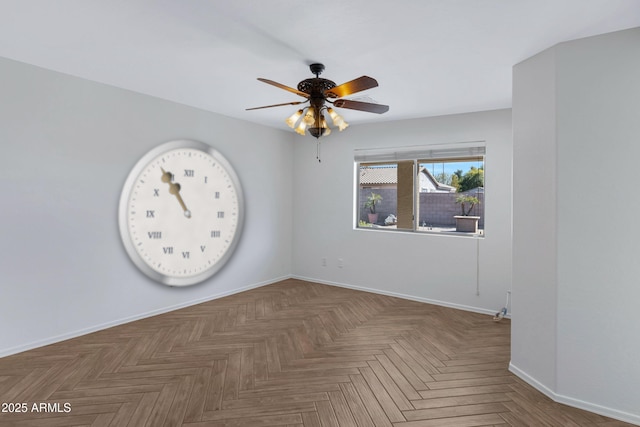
10:54
